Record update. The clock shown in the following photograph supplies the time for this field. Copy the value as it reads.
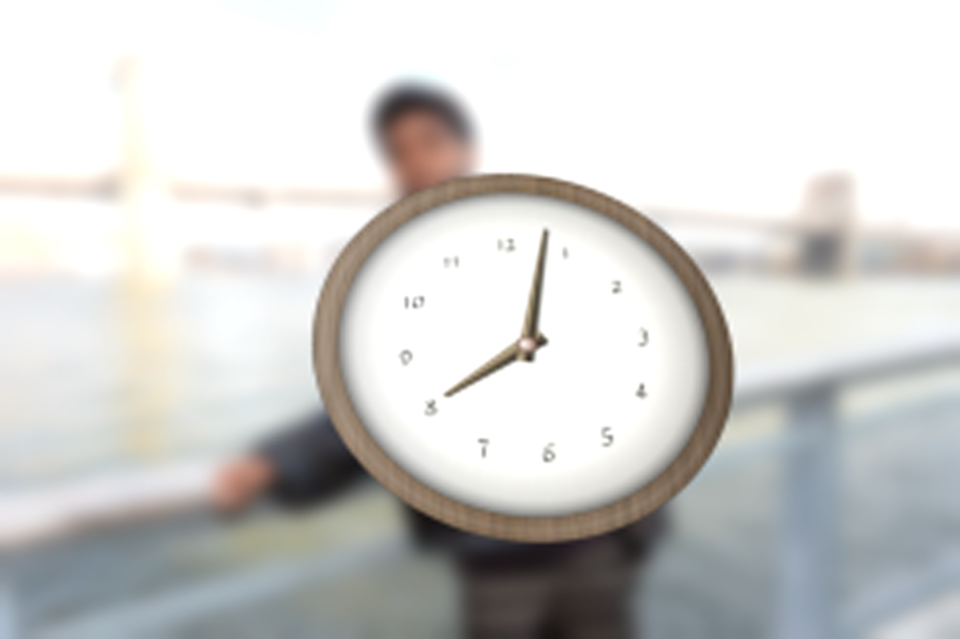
8:03
